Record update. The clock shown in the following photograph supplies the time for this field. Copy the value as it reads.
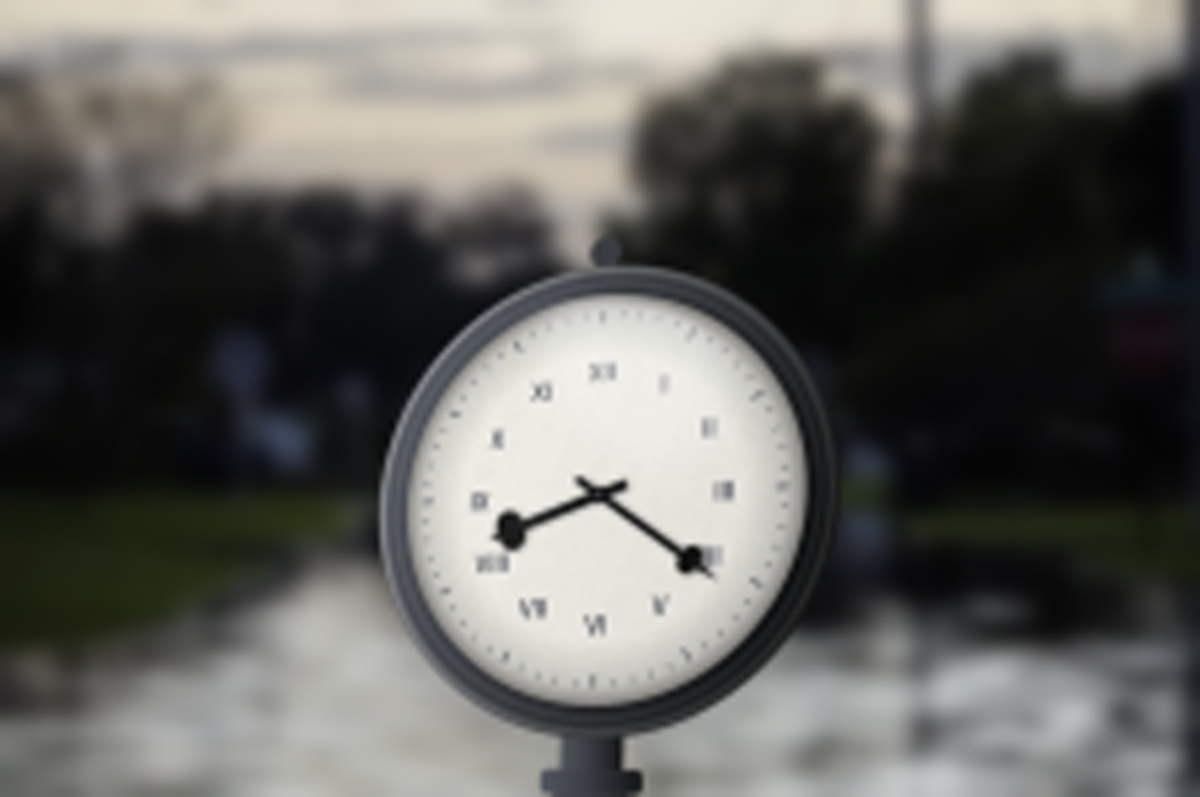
8:21
